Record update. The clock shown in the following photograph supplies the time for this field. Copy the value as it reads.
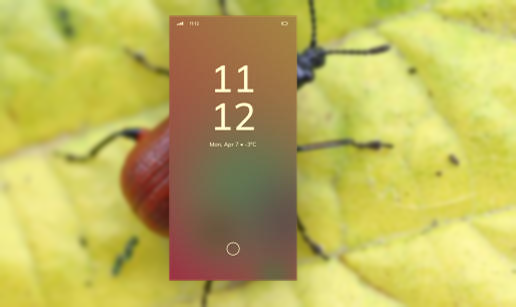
11:12
